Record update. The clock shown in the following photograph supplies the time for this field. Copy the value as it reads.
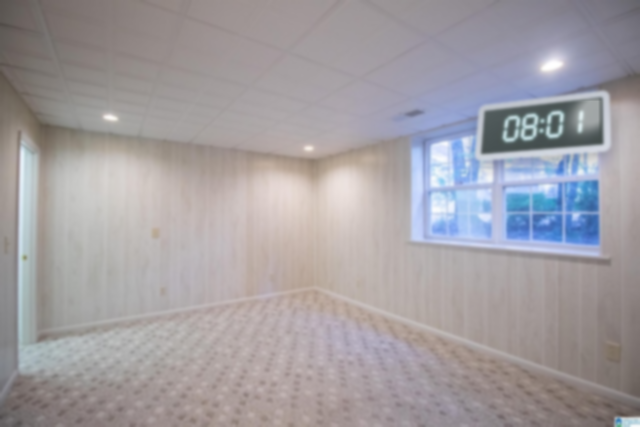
8:01
